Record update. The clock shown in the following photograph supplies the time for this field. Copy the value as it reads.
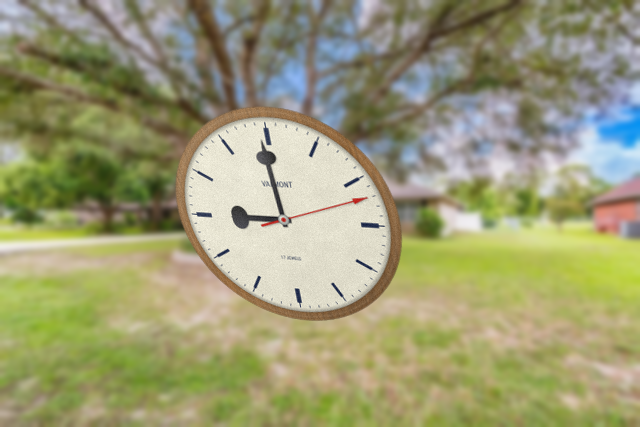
8:59:12
